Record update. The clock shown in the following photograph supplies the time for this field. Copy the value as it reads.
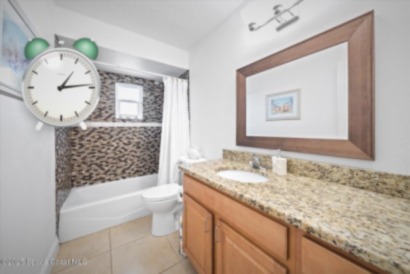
1:14
